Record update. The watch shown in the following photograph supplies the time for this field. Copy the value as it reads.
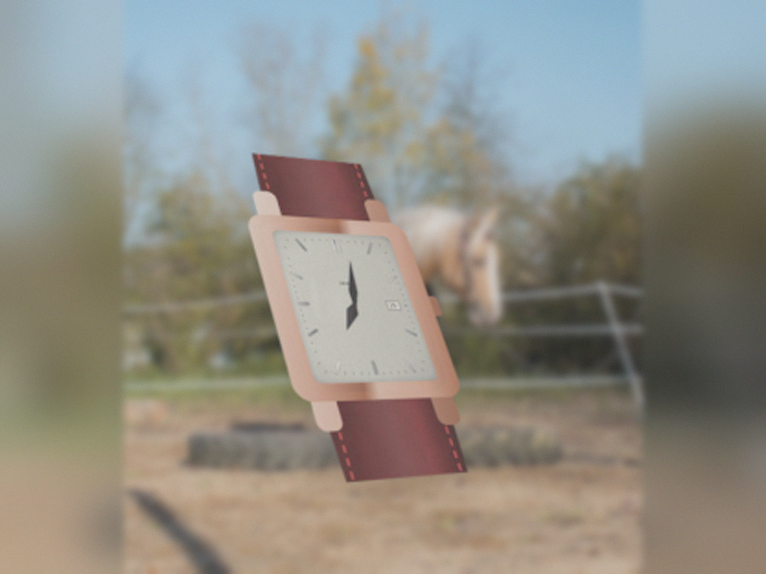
7:02
